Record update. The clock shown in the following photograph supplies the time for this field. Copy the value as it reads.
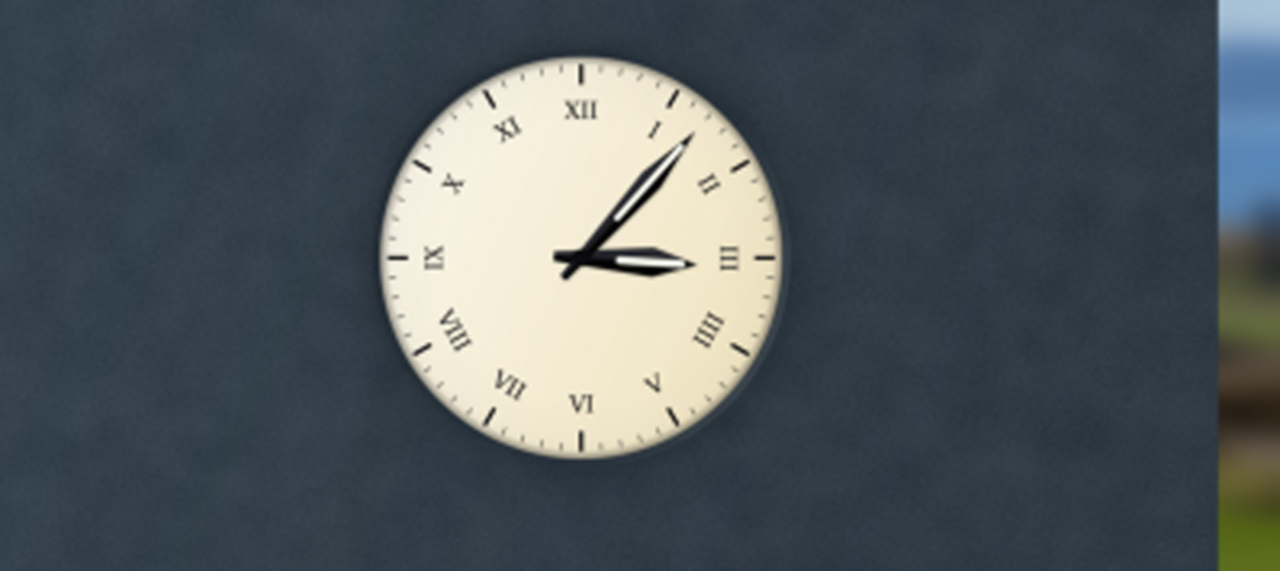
3:07
